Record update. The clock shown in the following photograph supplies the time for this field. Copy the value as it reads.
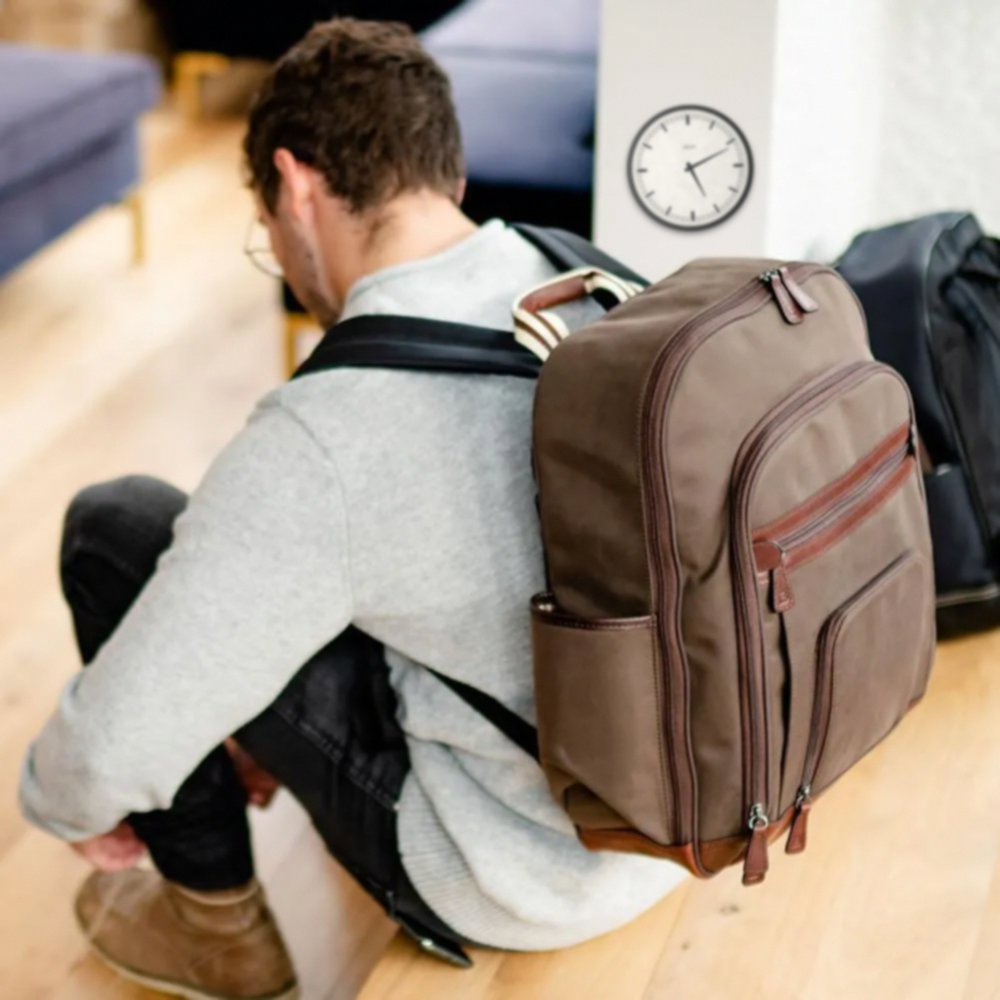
5:11
